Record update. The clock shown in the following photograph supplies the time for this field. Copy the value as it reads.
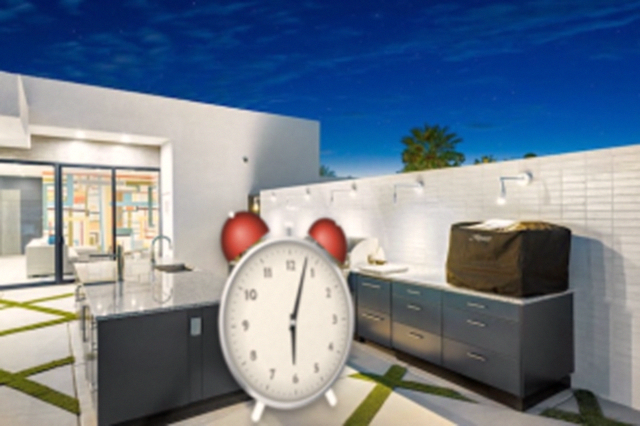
6:03
